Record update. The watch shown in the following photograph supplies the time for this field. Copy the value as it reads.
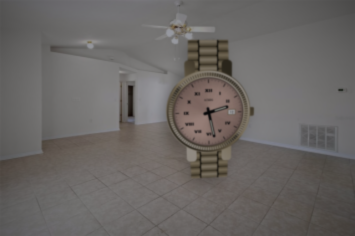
2:28
